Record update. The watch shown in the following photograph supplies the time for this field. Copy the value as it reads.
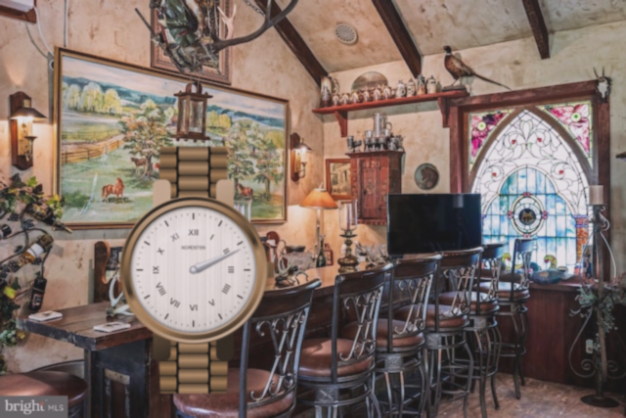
2:11
